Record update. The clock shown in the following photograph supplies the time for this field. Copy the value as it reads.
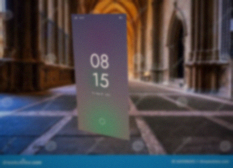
8:15
